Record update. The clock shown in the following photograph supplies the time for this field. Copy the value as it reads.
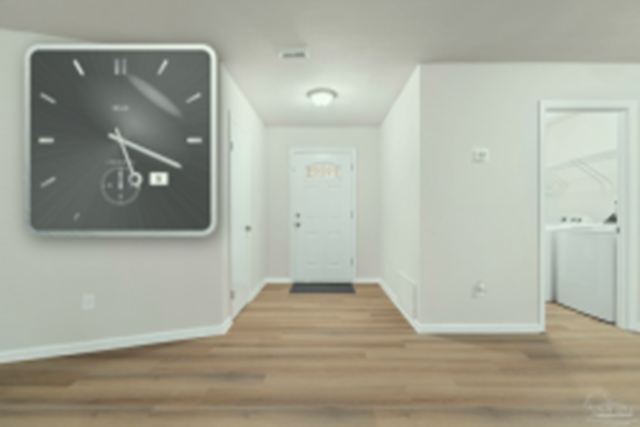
5:19
